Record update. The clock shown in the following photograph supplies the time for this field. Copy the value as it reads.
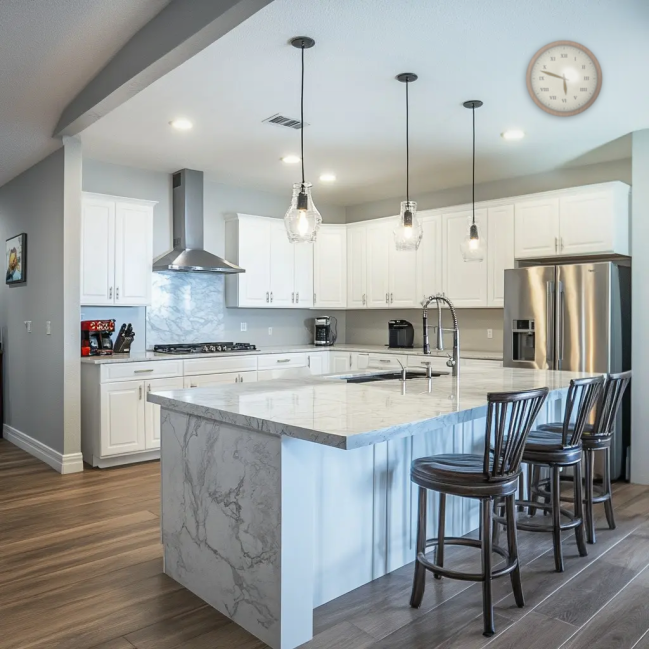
5:48
